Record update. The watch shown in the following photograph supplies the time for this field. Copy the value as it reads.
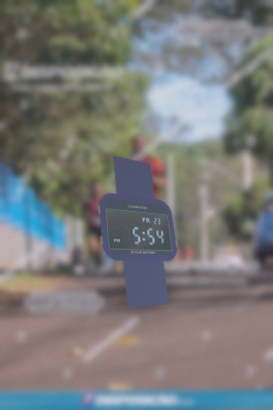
5:54
